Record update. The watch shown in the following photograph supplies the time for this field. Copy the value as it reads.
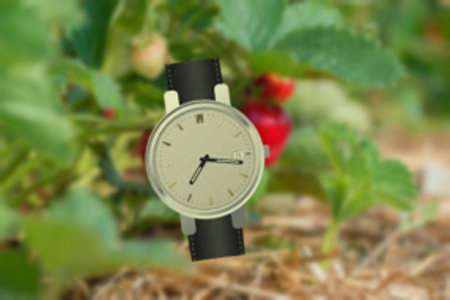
7:17
